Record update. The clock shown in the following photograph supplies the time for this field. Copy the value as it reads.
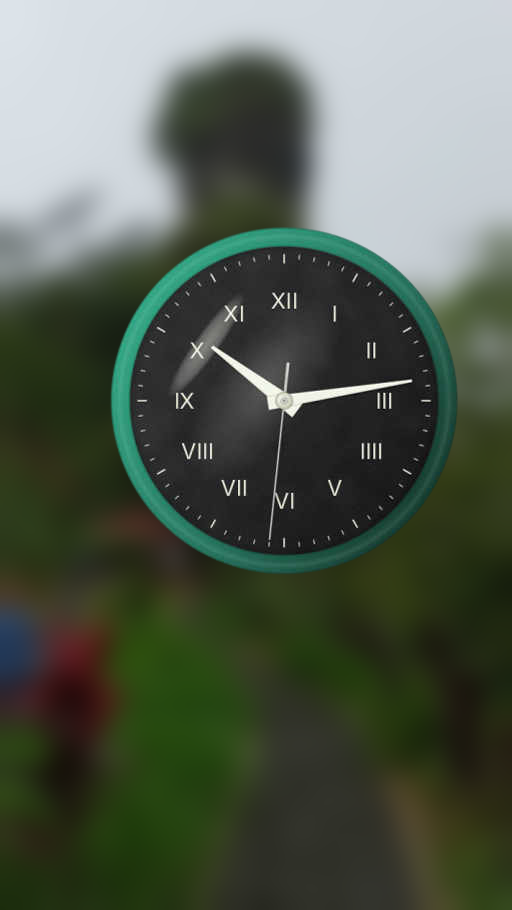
10:13:31
